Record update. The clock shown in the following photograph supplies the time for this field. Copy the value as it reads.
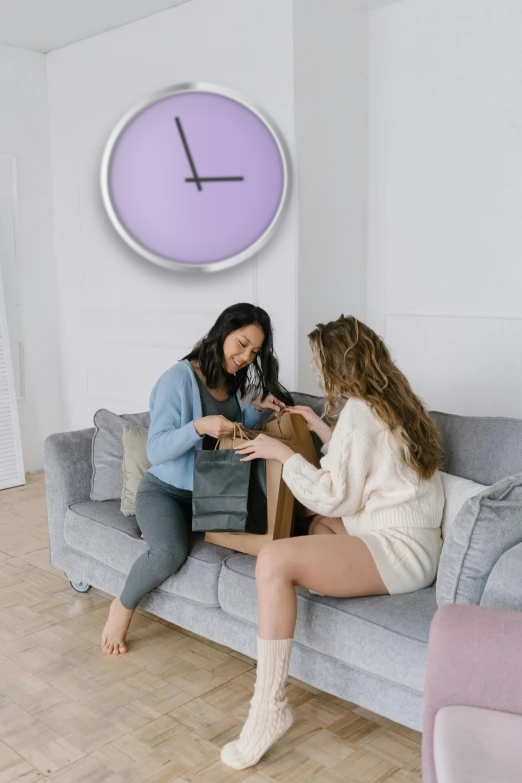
2:57
